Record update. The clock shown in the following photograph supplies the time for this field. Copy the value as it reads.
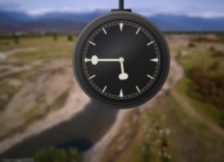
5:45
